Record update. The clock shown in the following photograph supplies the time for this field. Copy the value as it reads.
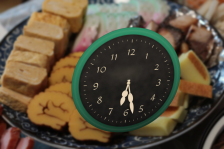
6:28
